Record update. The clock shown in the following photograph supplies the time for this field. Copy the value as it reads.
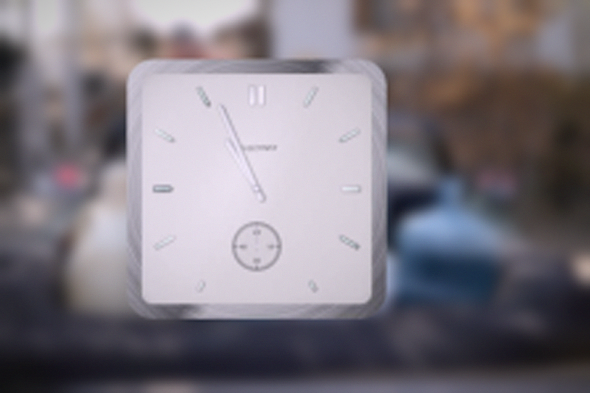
10:56
